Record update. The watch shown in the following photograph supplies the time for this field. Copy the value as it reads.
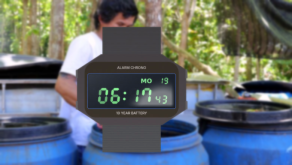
6:17:43
